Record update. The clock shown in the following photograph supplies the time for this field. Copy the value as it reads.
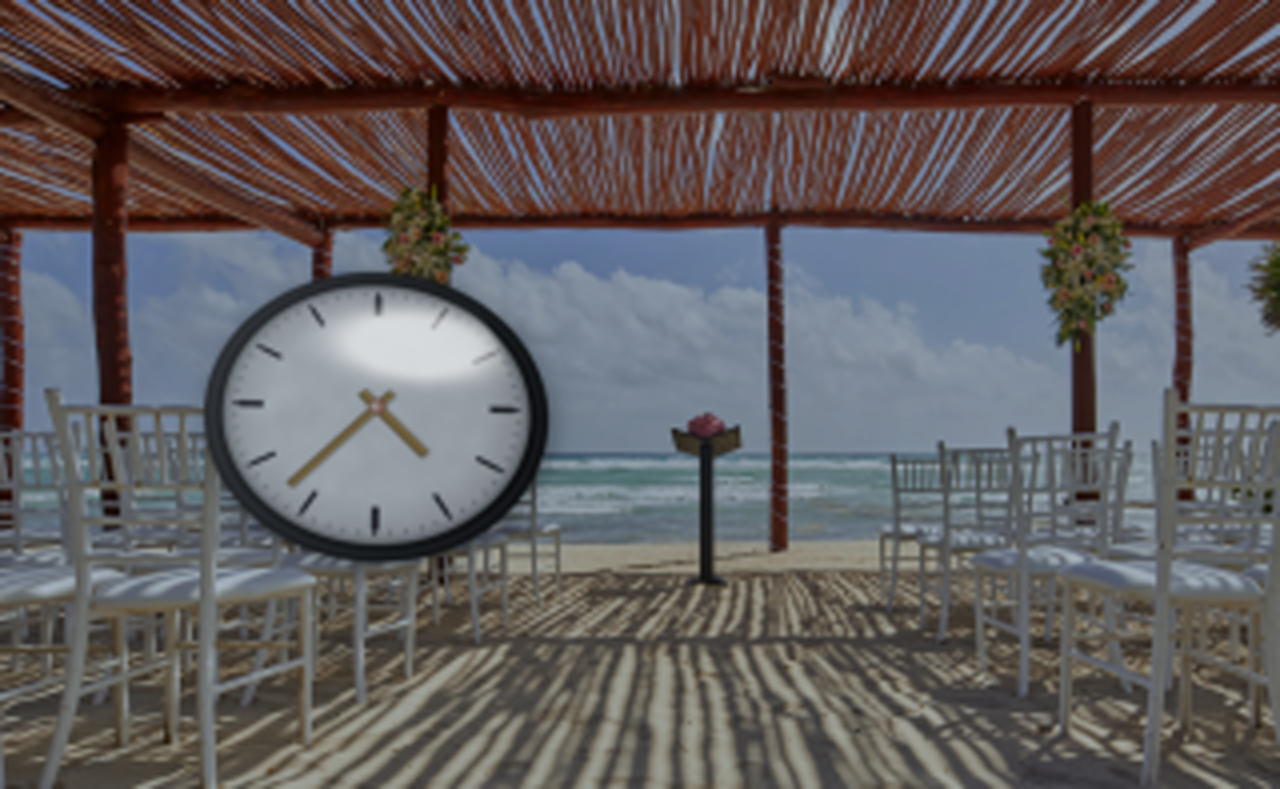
4:37
